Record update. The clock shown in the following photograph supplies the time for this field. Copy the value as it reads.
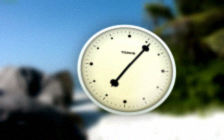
7:06
